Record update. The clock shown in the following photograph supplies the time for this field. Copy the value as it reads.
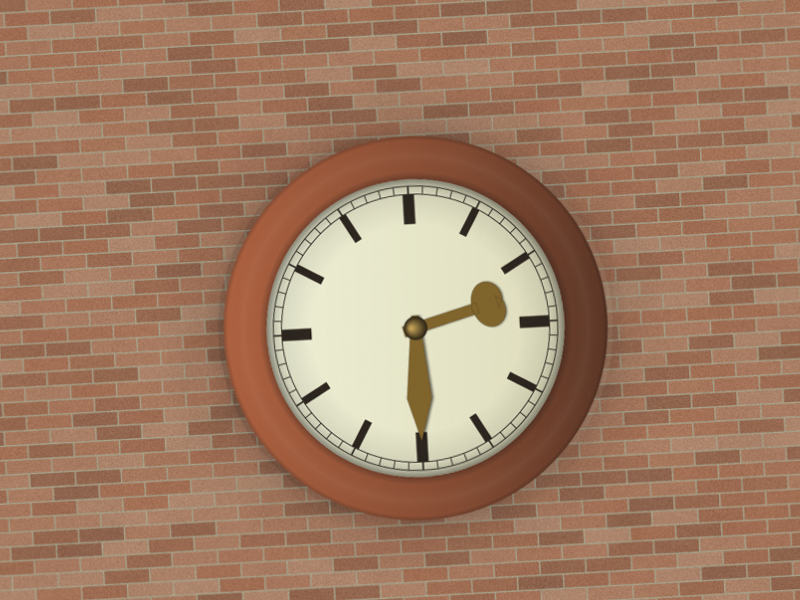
2:30
